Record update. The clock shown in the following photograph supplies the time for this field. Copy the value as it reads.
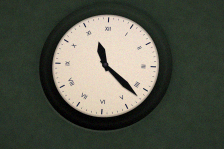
11:22
